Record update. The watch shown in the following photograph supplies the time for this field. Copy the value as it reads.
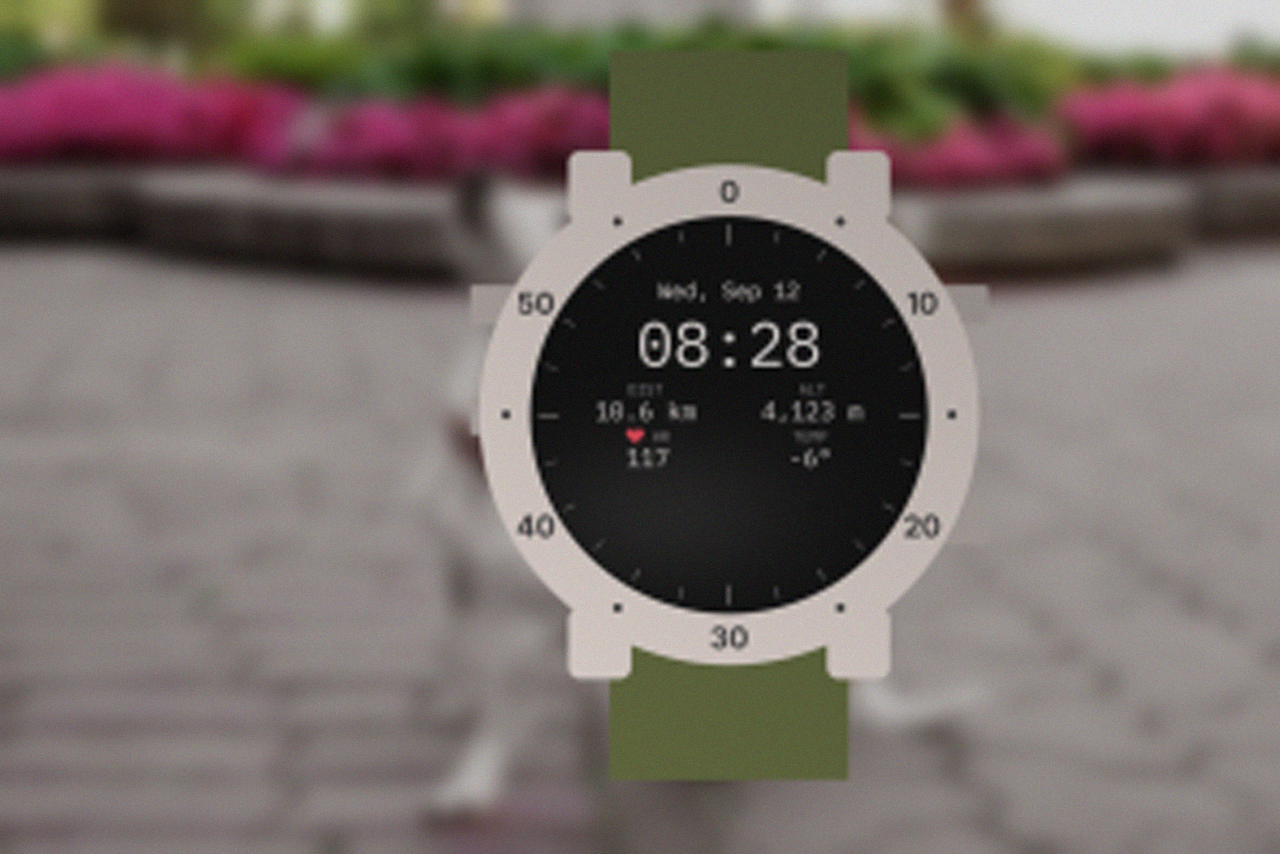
8:28
